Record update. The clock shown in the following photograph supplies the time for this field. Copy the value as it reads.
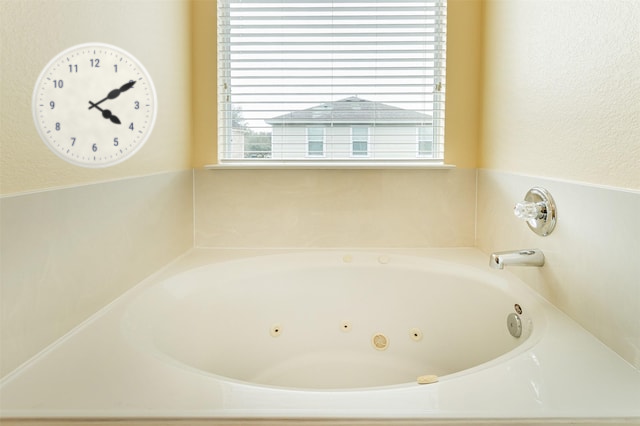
4:10
